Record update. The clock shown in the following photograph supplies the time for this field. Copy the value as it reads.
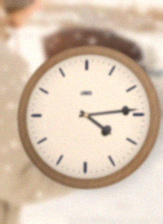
4:14
